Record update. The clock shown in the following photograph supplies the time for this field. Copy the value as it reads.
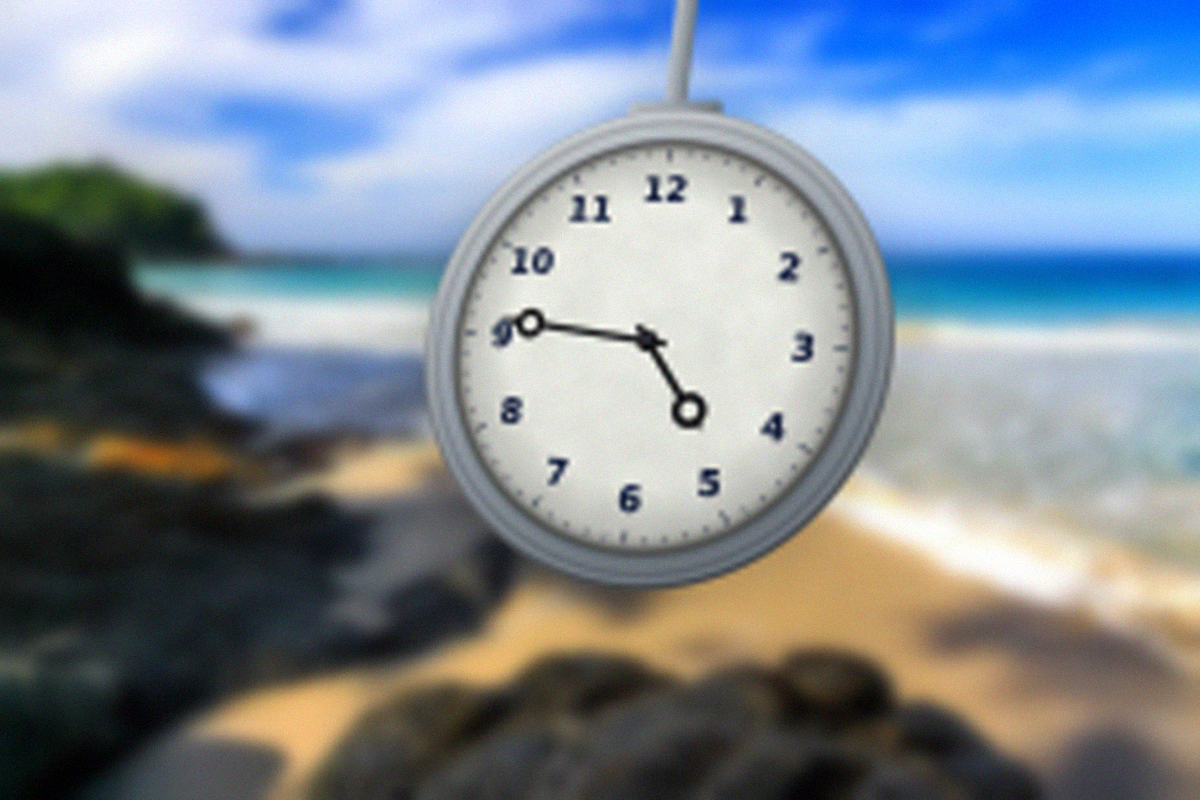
4:46
